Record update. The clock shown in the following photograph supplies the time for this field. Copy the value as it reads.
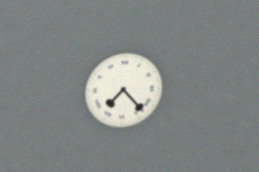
7:23
